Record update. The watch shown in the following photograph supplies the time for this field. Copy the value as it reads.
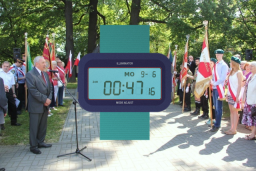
0:47:16
